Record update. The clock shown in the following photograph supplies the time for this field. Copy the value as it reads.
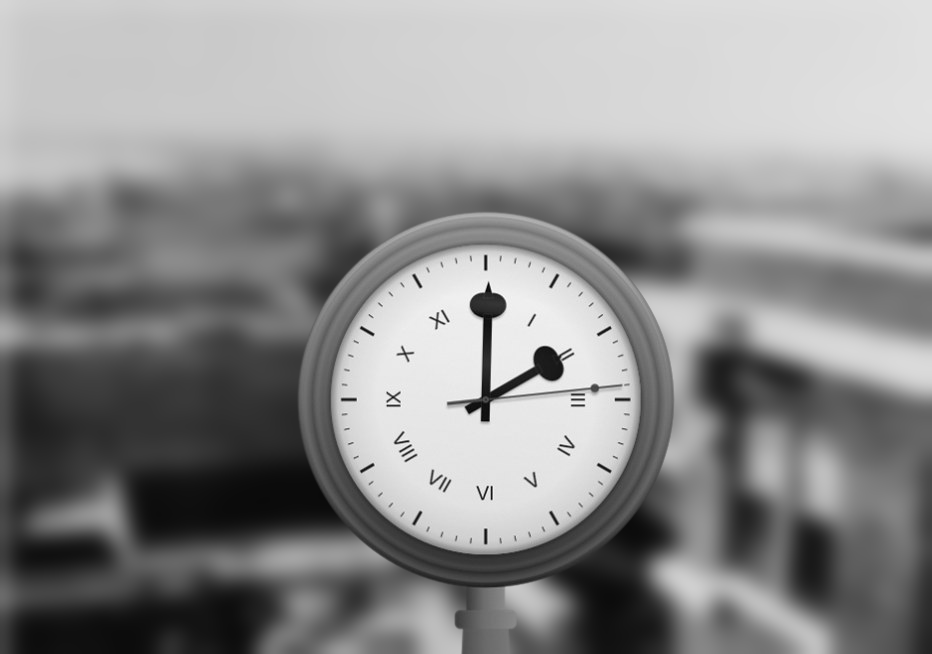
2:00:14
